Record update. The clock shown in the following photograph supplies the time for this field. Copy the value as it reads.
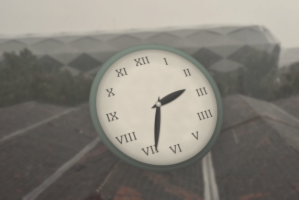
2:34
